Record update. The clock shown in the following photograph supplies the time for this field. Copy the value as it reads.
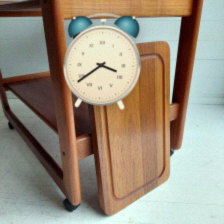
3:39
